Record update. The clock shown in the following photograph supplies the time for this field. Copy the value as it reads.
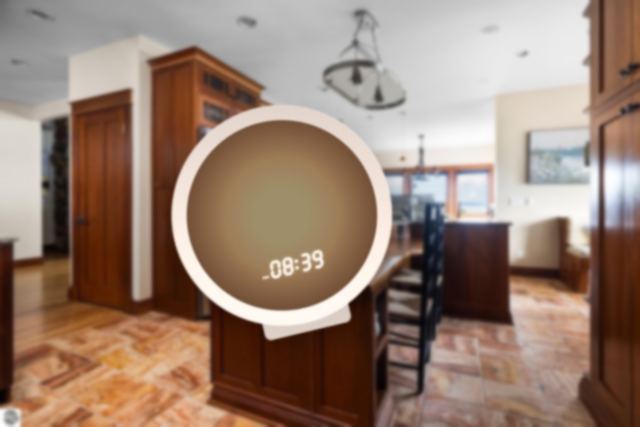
8:39
